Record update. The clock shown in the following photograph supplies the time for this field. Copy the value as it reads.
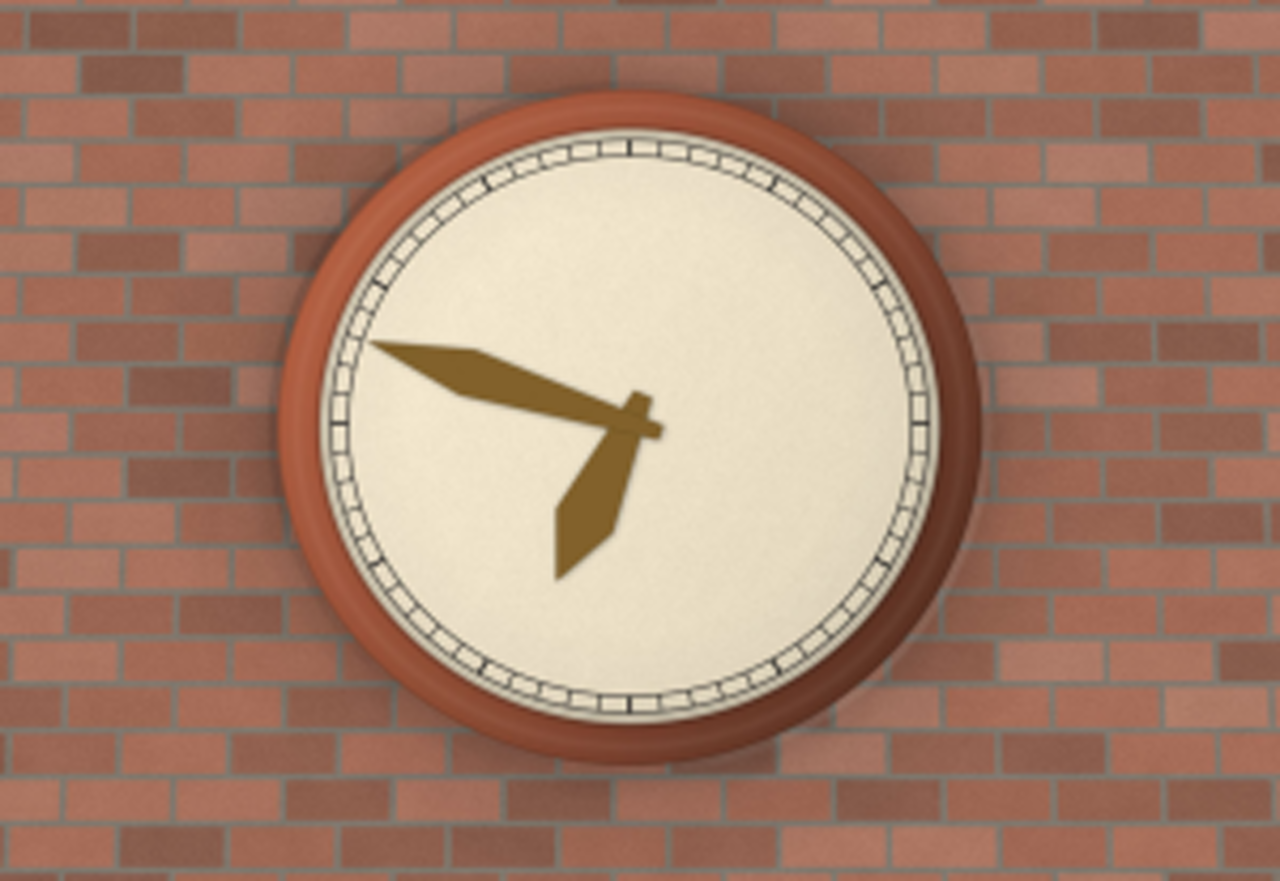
6:48
